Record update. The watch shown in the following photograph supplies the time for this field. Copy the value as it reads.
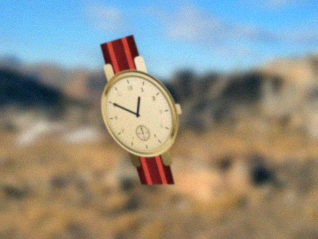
12:50
